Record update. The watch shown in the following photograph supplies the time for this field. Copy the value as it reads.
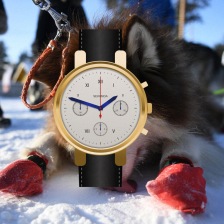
1:48
